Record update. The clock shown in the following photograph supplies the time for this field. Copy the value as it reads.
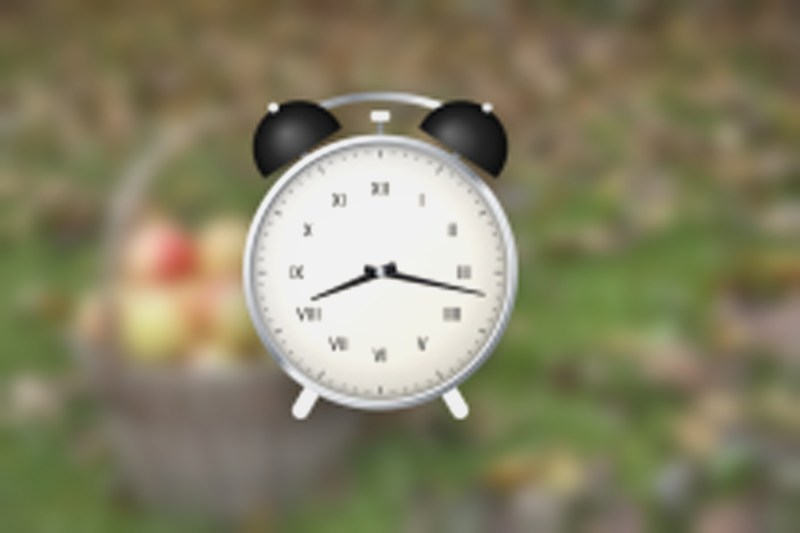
8:17
